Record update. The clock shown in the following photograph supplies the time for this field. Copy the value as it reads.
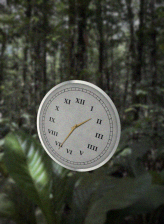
1:34
